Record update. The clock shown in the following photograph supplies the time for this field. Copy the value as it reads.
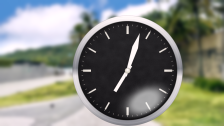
7:03
